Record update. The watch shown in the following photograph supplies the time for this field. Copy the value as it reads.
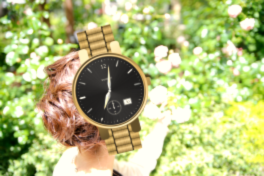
7:02
